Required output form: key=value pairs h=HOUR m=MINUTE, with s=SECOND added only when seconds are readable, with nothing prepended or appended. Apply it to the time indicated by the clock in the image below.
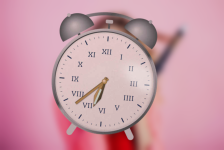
h=6 m=38
